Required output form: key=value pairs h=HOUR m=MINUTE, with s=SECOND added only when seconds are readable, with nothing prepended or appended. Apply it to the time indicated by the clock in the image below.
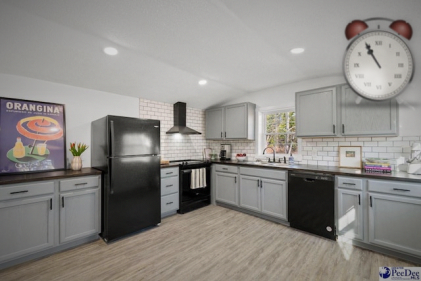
h=10 m=55
